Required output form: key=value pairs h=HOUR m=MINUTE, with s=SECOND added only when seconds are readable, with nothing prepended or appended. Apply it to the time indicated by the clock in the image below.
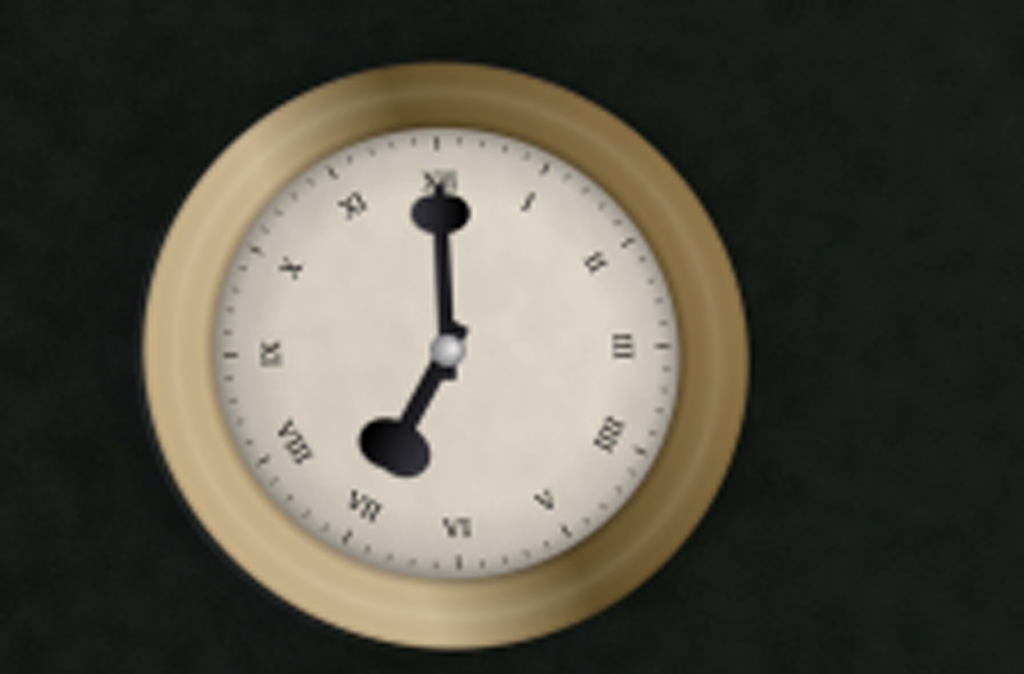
h=7 m=0
